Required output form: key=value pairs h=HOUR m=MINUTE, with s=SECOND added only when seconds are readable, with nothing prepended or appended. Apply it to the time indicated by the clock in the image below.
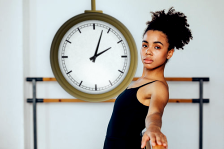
h=2 m=3
